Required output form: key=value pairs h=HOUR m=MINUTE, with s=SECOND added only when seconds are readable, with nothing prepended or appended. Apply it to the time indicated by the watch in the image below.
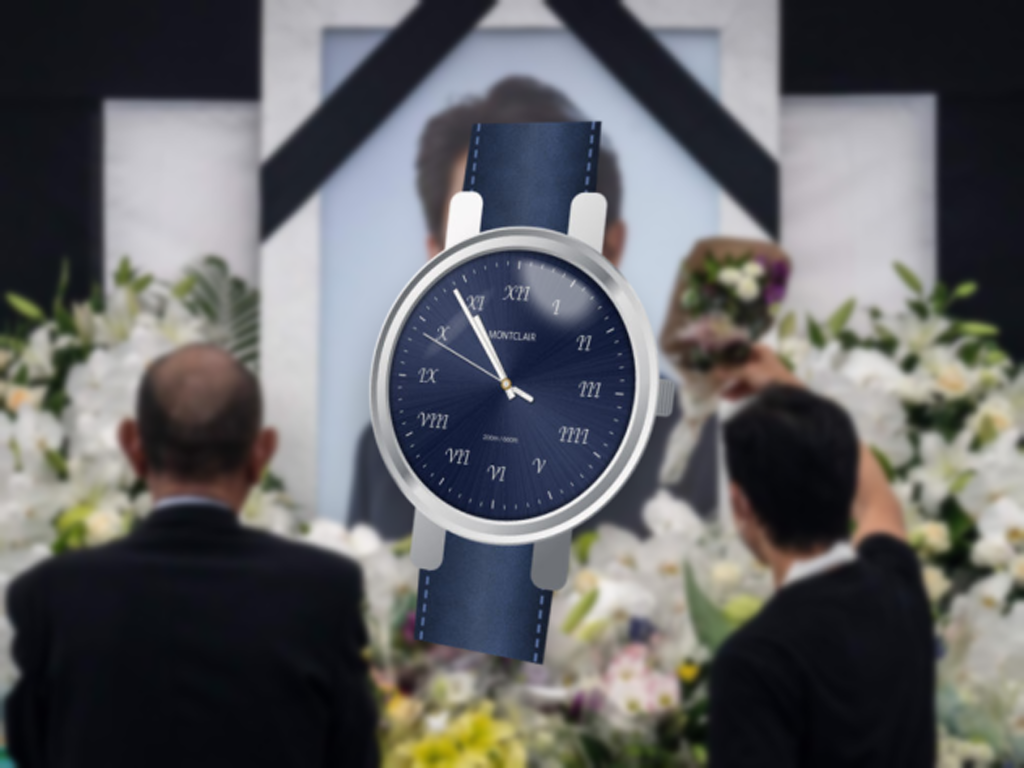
h=10 m=53 s=49
